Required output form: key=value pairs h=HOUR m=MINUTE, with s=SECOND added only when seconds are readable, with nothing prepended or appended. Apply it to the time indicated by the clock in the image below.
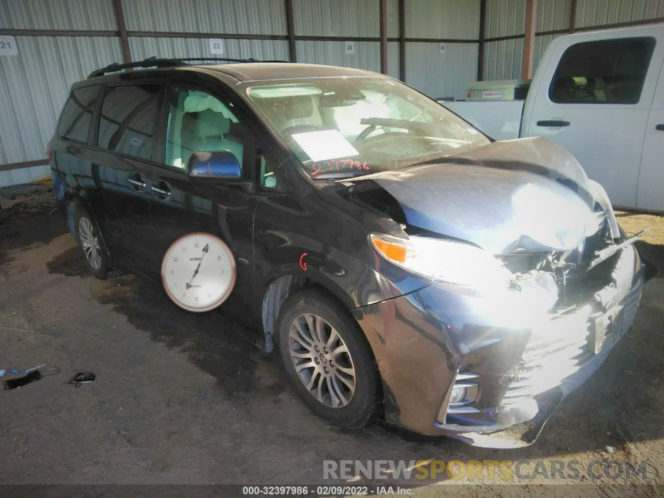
h=7 m=4
